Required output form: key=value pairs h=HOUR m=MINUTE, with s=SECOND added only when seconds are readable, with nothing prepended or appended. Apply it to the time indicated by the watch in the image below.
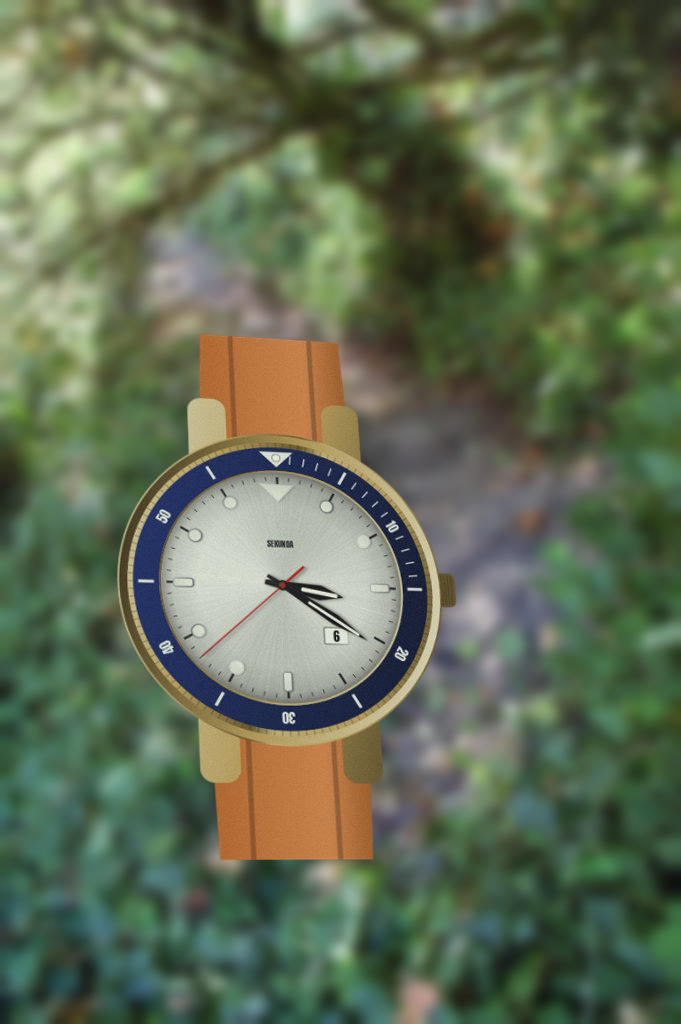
h=3 m=20 s=38
